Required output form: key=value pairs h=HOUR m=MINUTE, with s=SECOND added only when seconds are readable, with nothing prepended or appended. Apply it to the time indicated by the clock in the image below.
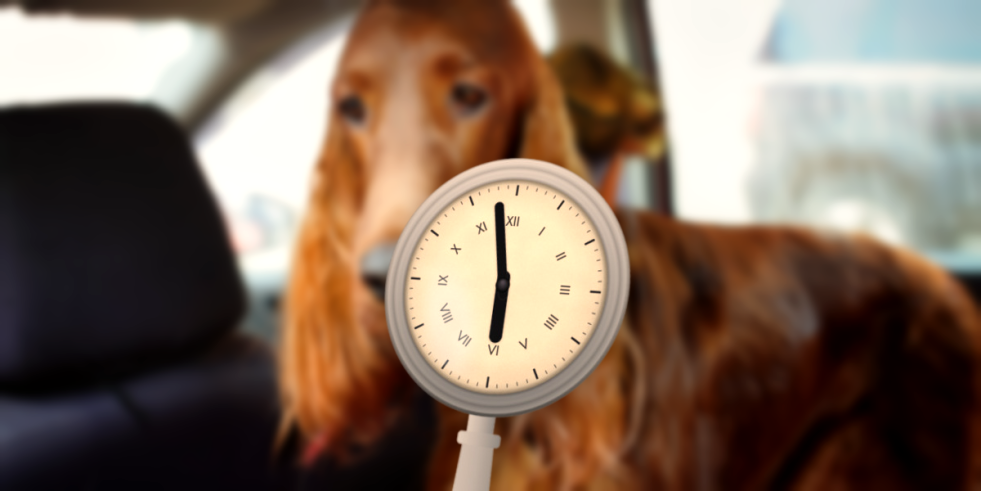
h=5 m=58
